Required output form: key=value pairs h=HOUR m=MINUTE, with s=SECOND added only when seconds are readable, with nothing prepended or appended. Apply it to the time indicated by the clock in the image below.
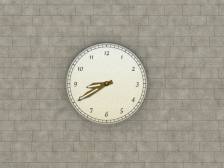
h=8 m=40
